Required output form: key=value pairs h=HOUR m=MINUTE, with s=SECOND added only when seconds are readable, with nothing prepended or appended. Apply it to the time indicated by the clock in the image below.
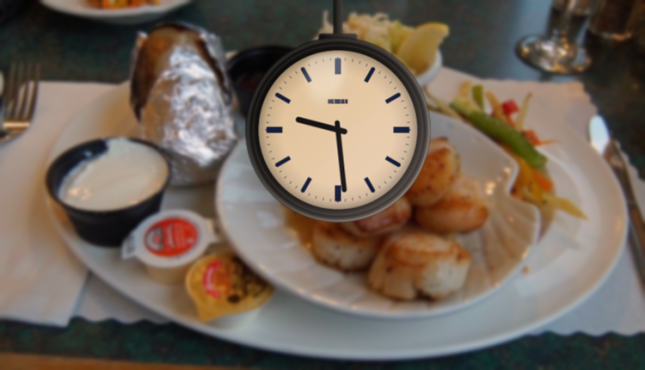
h=9 m=29
